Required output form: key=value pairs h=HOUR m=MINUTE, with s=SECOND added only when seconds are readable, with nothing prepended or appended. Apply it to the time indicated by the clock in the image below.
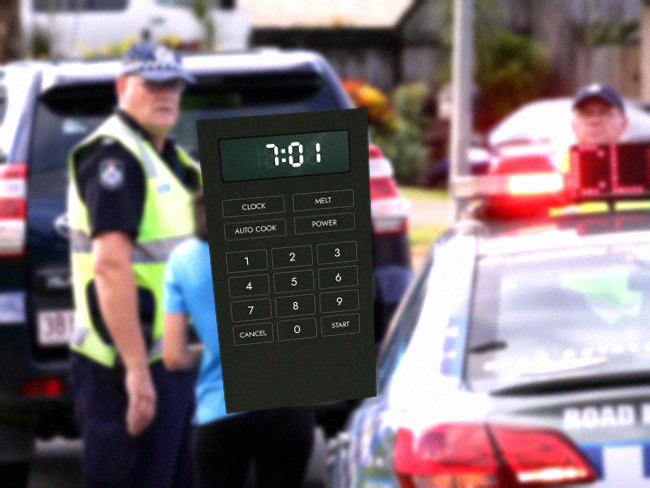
h=7 m=1
